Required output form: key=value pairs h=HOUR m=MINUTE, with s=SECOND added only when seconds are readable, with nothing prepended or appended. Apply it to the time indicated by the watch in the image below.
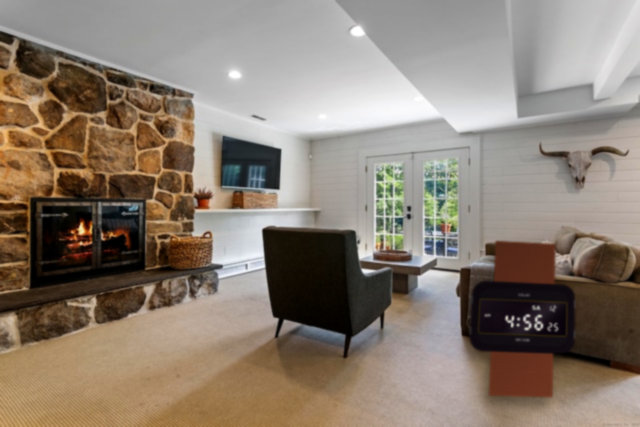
h=4 m=56
